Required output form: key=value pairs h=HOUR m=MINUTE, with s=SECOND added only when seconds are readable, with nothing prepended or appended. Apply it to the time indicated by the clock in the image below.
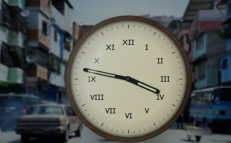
h=3 m=47
